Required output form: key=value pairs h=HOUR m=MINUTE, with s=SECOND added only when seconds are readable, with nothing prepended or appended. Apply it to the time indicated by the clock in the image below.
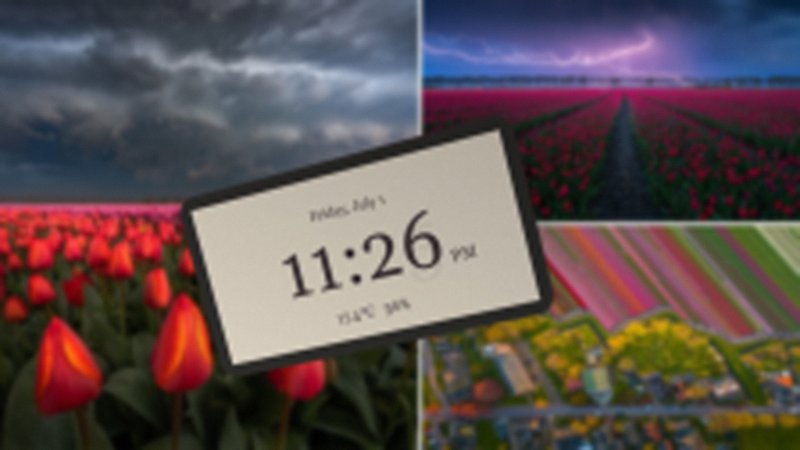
h=11 m=26
